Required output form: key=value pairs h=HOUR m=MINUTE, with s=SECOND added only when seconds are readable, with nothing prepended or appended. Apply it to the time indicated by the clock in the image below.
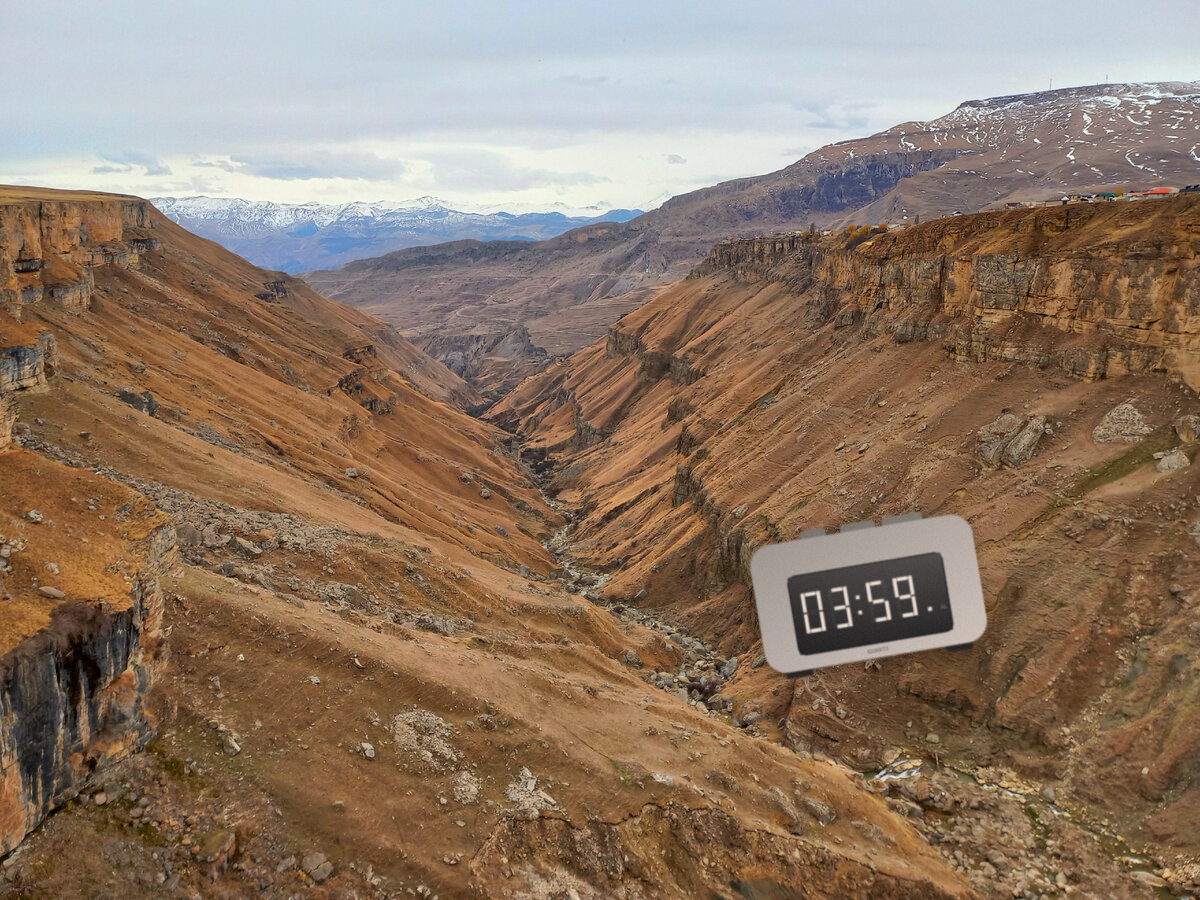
h=3 m=59
